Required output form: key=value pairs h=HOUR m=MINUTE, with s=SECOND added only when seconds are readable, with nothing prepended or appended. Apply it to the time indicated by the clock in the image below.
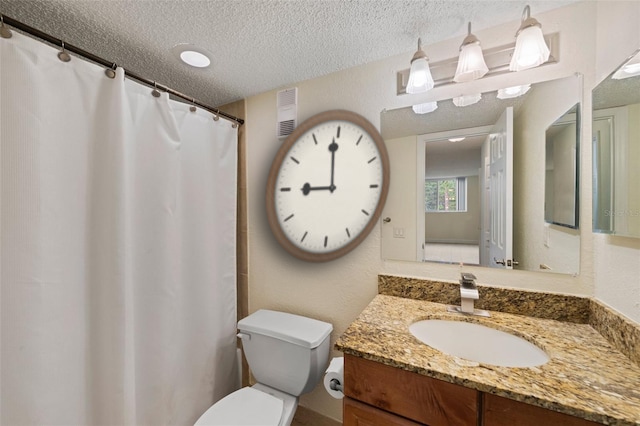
h=8 m=59
